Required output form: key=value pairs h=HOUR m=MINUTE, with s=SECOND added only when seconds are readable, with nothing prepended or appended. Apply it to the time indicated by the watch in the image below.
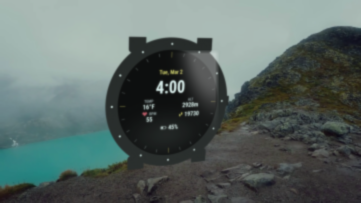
h=4 m=0
